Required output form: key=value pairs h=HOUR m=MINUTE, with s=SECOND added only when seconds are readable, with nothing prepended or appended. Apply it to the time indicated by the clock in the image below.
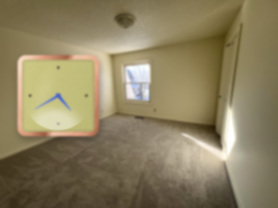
h=4 m=40
